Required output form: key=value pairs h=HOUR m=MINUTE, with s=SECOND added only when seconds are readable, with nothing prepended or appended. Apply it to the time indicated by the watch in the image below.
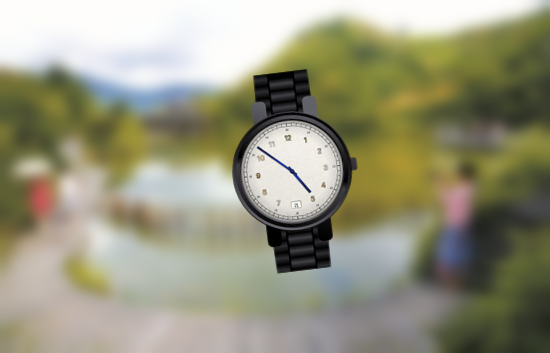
h=4 m=52
